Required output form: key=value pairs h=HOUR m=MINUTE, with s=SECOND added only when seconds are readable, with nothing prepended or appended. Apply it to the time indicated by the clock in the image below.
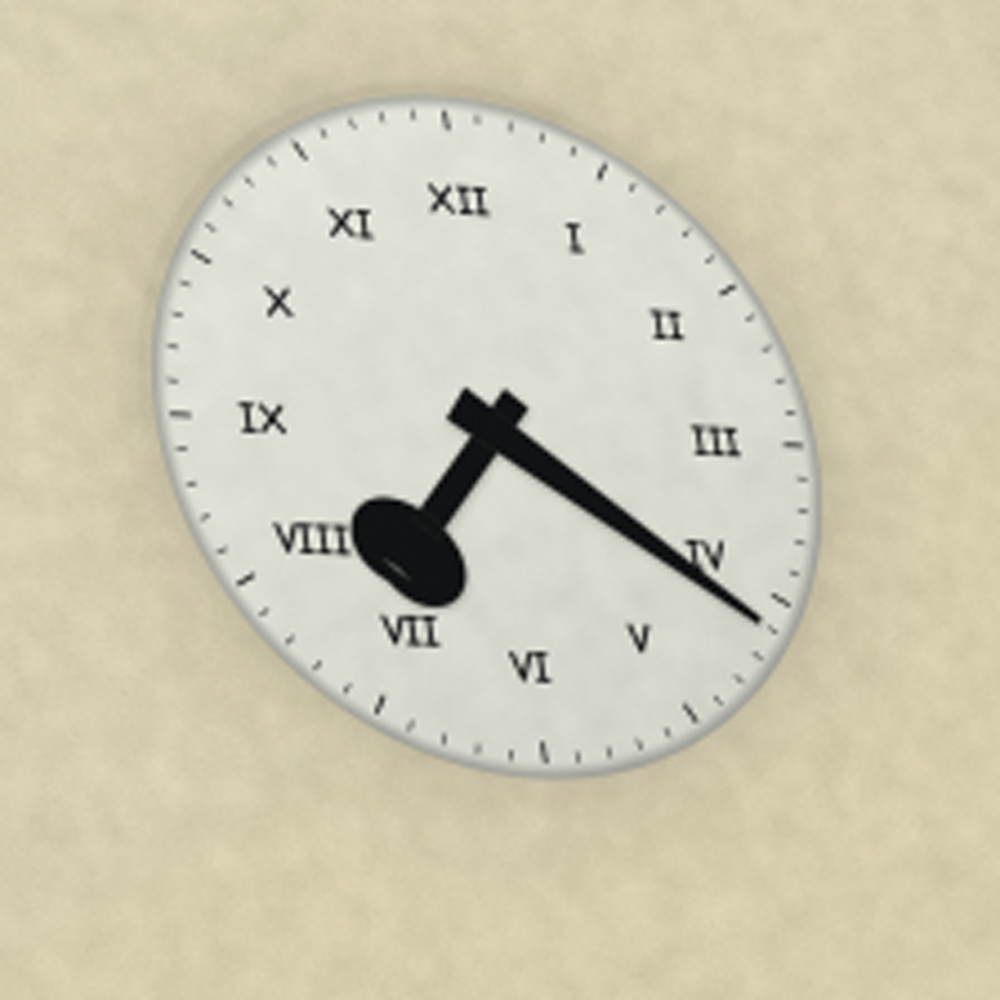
h=7 m=21
